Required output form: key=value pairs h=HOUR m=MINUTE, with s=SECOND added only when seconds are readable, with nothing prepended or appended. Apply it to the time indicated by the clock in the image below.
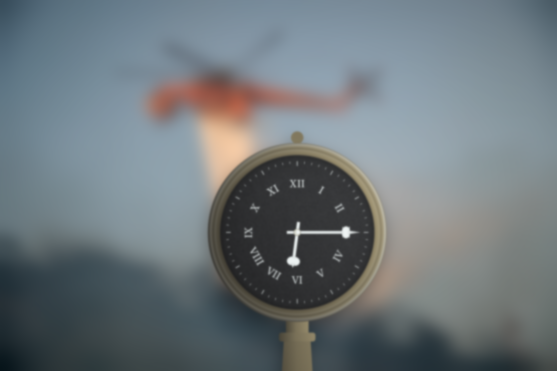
h=6 m=15
